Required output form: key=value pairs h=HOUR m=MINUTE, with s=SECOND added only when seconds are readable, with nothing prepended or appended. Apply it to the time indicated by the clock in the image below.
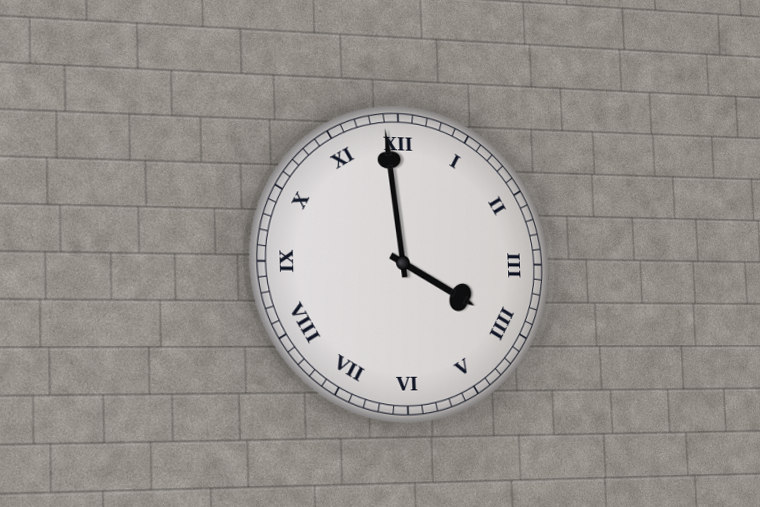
h=3 m=59
